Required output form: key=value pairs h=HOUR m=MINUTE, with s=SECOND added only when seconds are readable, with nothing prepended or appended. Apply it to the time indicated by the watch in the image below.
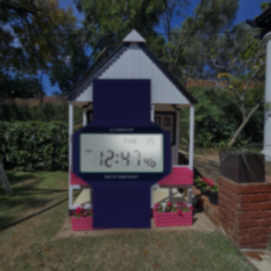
h=12 m=47 s=46
